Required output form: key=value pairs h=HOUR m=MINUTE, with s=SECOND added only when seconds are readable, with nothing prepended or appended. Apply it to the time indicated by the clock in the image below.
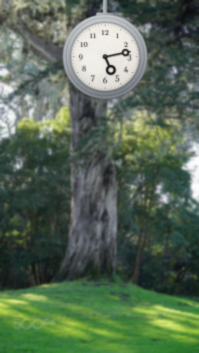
h=5 m=13
